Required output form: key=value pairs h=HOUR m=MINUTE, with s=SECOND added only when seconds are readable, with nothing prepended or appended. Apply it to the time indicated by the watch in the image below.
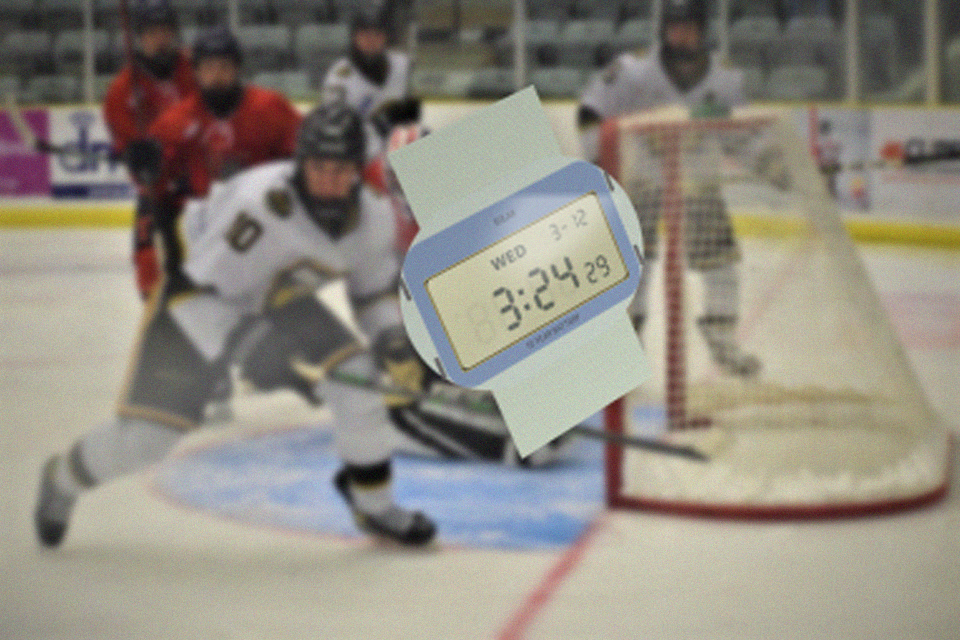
h=3 m=24 s=29
